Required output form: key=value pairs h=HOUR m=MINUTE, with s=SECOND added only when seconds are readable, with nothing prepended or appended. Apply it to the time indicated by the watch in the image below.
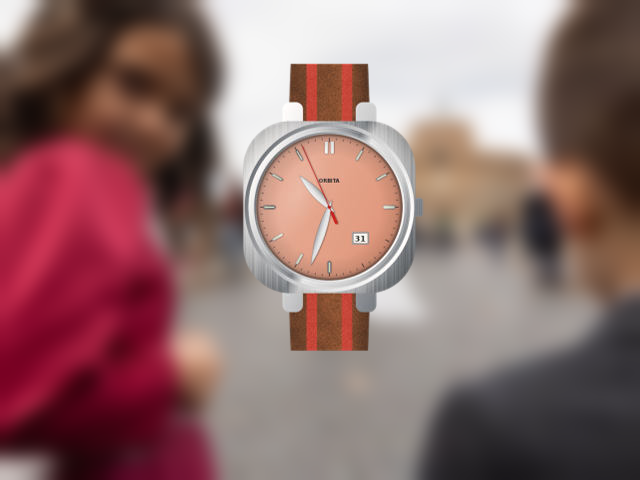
h=10 m=32 s=56
